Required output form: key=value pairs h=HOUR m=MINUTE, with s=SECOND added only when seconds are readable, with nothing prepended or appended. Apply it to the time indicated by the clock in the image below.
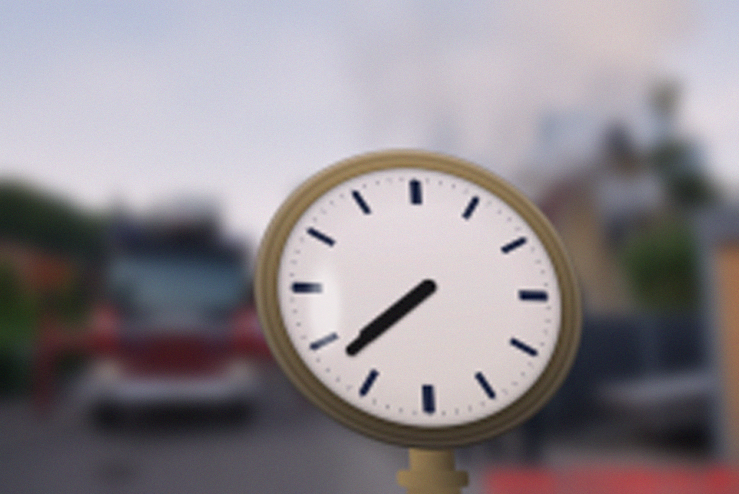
h=7 m=38
